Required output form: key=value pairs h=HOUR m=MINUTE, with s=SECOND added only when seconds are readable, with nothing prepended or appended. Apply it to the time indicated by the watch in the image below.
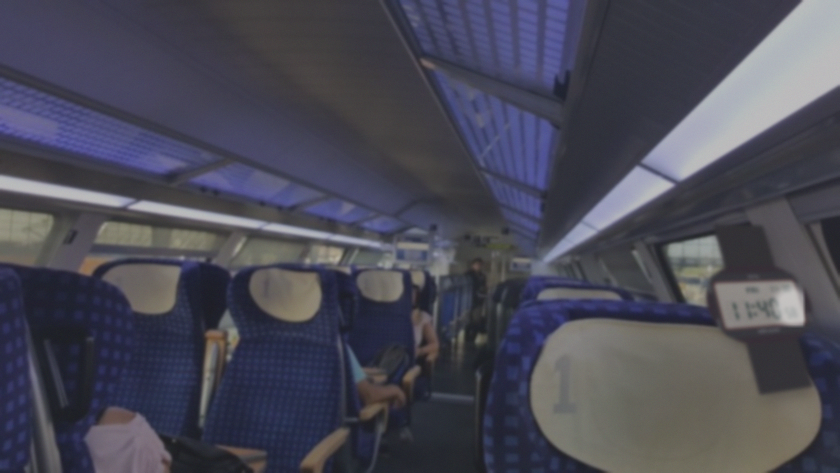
h=11 m=40
